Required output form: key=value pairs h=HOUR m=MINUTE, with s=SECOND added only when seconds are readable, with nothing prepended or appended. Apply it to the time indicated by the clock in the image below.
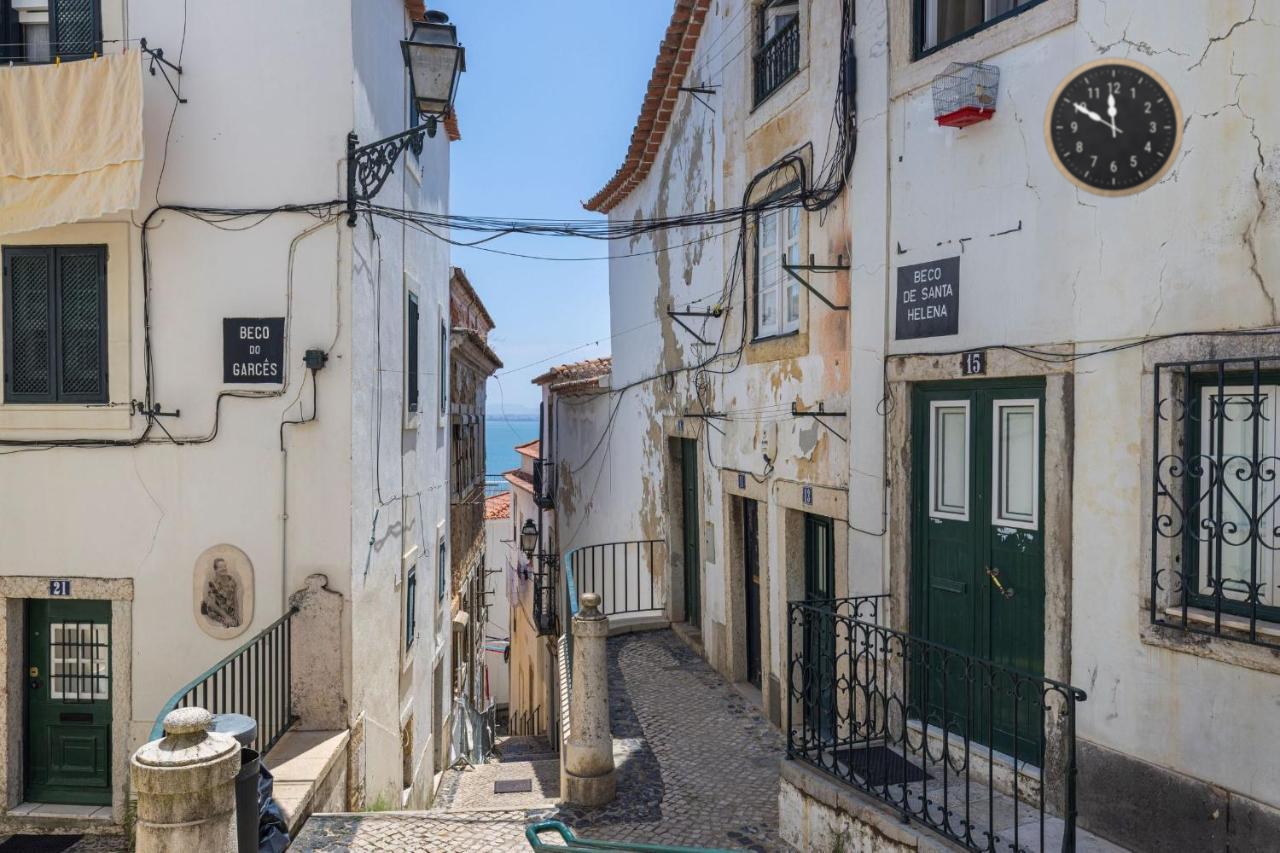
h=11 m=50
